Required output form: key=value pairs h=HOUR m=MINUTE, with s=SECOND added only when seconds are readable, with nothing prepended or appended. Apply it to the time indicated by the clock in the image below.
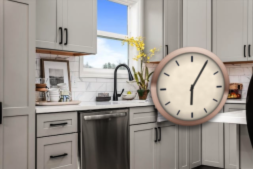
h=6 m=5
